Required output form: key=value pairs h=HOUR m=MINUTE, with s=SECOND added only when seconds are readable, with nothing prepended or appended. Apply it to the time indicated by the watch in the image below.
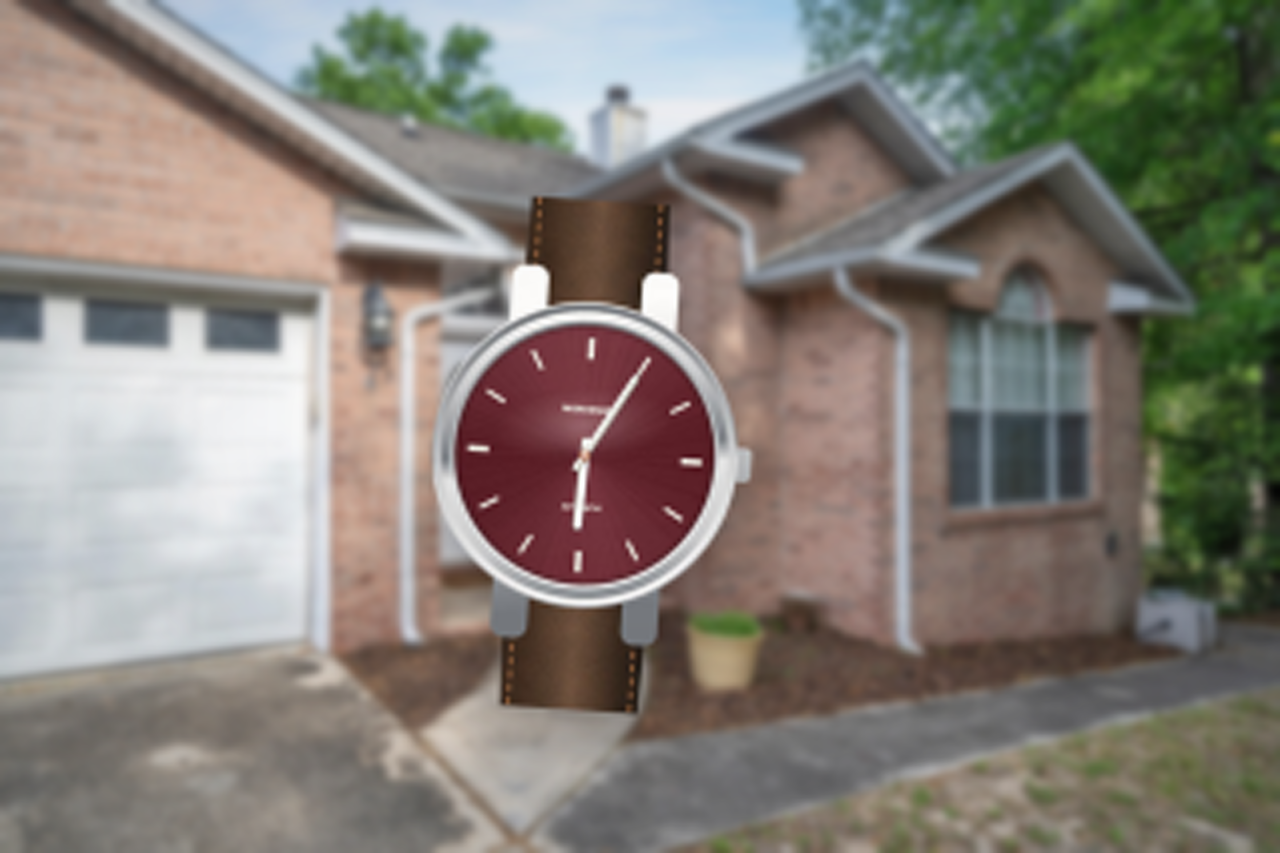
h=6 m=5
